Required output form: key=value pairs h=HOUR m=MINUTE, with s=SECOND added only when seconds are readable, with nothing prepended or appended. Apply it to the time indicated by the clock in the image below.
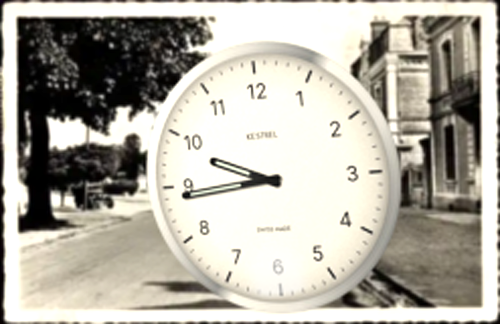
h=9 m=44
